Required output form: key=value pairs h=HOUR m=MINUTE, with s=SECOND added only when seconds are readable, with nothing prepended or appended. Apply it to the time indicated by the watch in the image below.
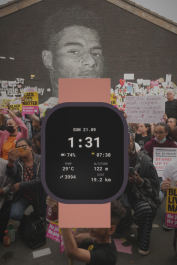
h=1 m=31
